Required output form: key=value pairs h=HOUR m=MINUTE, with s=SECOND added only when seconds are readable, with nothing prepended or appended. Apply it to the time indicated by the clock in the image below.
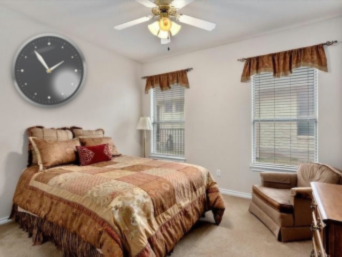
h=1 m=54
